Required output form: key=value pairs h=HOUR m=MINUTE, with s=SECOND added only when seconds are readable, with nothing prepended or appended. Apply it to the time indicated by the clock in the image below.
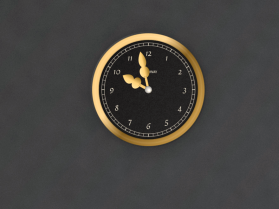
h=9 m=58
